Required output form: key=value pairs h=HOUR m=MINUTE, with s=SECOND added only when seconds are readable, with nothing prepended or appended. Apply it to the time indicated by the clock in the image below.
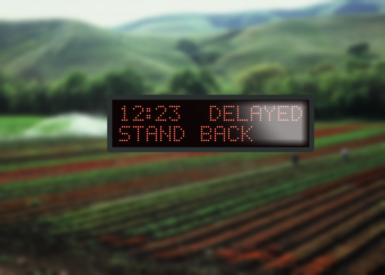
h=12 m=23
